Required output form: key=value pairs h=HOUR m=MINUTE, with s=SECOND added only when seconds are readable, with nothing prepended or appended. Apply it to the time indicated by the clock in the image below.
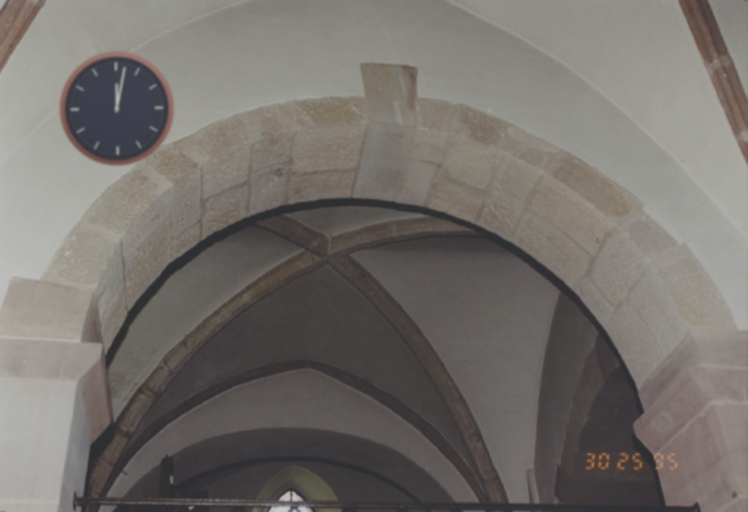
h=12 m=2
